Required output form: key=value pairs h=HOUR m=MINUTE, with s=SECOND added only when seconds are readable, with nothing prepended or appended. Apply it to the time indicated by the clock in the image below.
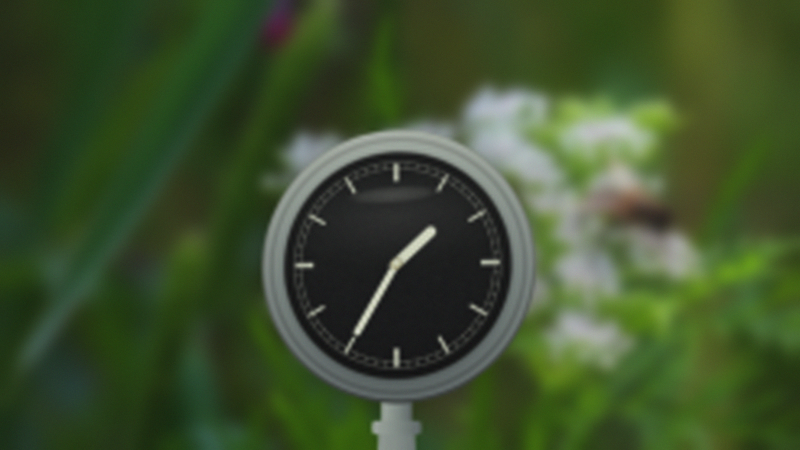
h=1 m=35
